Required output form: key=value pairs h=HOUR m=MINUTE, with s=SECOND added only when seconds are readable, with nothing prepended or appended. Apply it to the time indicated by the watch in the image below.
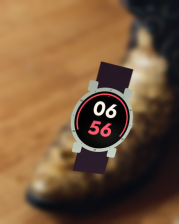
h=6 m=56
